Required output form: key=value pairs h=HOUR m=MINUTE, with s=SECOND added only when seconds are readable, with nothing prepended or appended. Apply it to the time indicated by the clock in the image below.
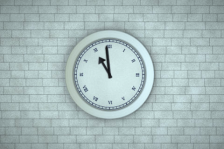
h=10 m=59
